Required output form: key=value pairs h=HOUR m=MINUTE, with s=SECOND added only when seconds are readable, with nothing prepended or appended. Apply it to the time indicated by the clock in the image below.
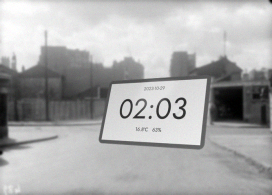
h=2 m=3
